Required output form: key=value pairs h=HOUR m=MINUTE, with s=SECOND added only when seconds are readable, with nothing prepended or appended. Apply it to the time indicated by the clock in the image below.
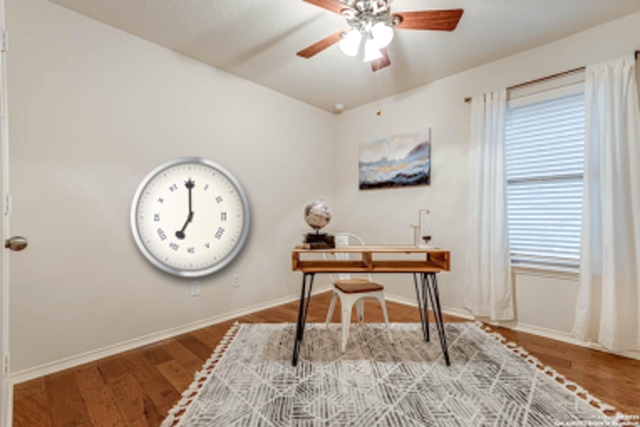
h=7 m=0
